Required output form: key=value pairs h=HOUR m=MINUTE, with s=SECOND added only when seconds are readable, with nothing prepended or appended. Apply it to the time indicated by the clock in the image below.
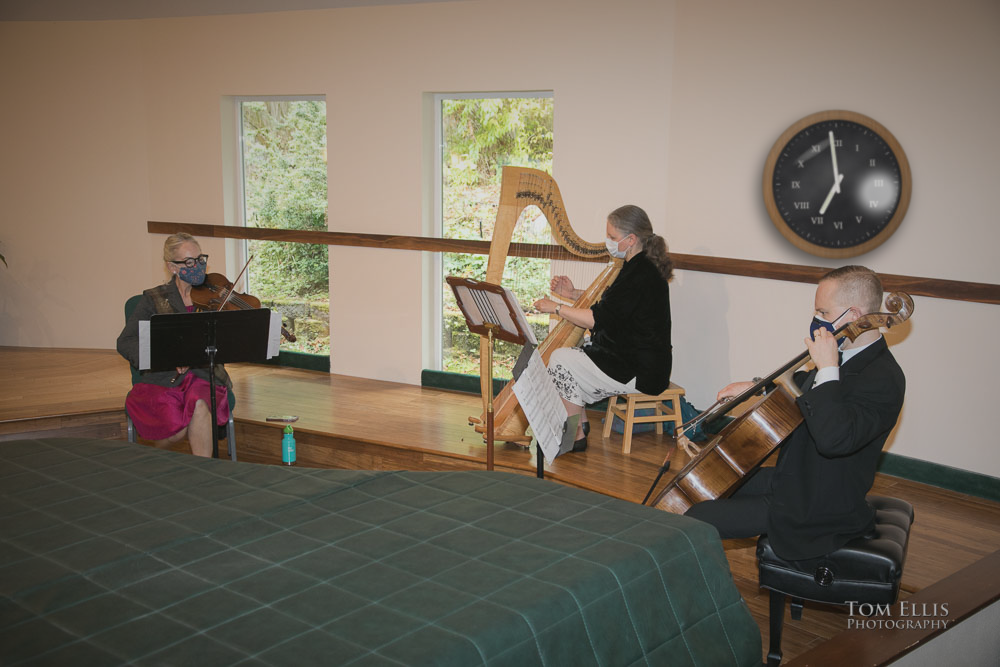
h=6 m=59
